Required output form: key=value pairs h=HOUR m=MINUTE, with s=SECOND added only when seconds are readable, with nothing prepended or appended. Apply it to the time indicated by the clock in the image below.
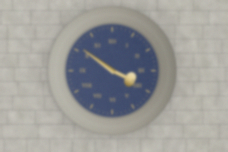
h=3 m=51
